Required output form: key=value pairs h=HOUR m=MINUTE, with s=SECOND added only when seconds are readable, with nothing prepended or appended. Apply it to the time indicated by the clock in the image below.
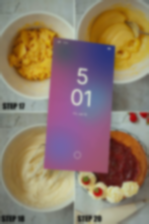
h=5 m=1
